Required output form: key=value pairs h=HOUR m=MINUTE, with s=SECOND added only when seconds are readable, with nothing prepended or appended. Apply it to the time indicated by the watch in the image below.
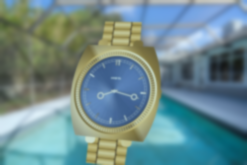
h=8 m=17
